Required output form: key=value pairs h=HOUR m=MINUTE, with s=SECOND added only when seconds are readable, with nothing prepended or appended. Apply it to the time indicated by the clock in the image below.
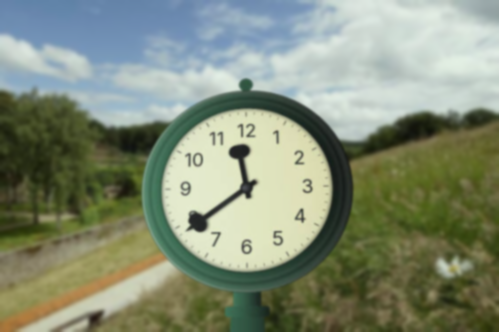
h=11 m=39
